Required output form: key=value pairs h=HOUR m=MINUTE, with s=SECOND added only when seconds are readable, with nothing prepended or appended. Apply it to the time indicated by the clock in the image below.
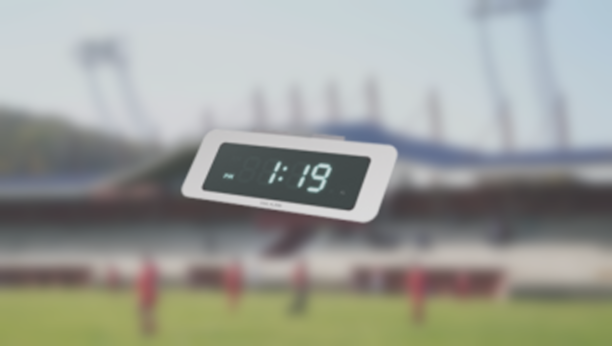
h=1 m=19
